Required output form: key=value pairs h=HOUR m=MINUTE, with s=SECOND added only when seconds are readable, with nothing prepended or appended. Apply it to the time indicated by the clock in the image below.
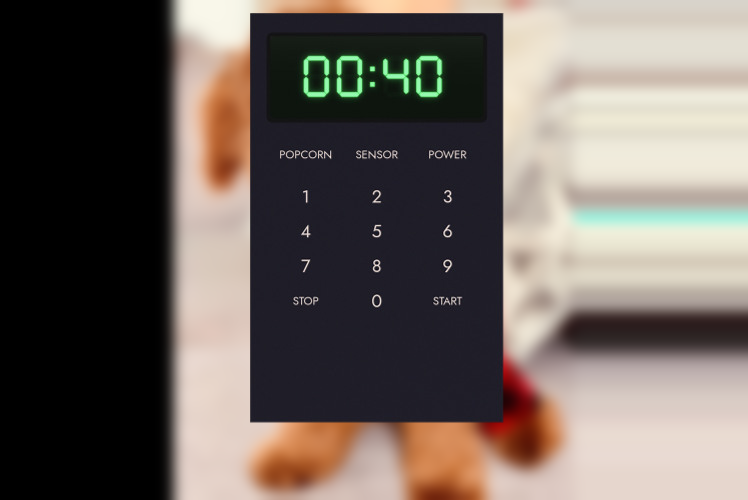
h=0 m=40
